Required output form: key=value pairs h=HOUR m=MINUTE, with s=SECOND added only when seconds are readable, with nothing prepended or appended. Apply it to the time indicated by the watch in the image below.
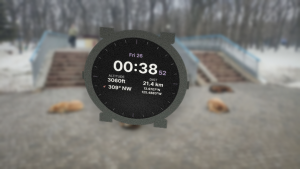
h=0 m=38
